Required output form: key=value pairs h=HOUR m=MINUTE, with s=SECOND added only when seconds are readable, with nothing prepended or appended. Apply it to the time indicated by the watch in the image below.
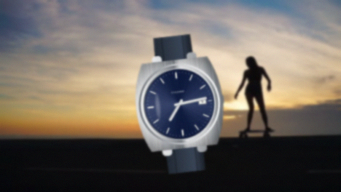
h=7 m=14
